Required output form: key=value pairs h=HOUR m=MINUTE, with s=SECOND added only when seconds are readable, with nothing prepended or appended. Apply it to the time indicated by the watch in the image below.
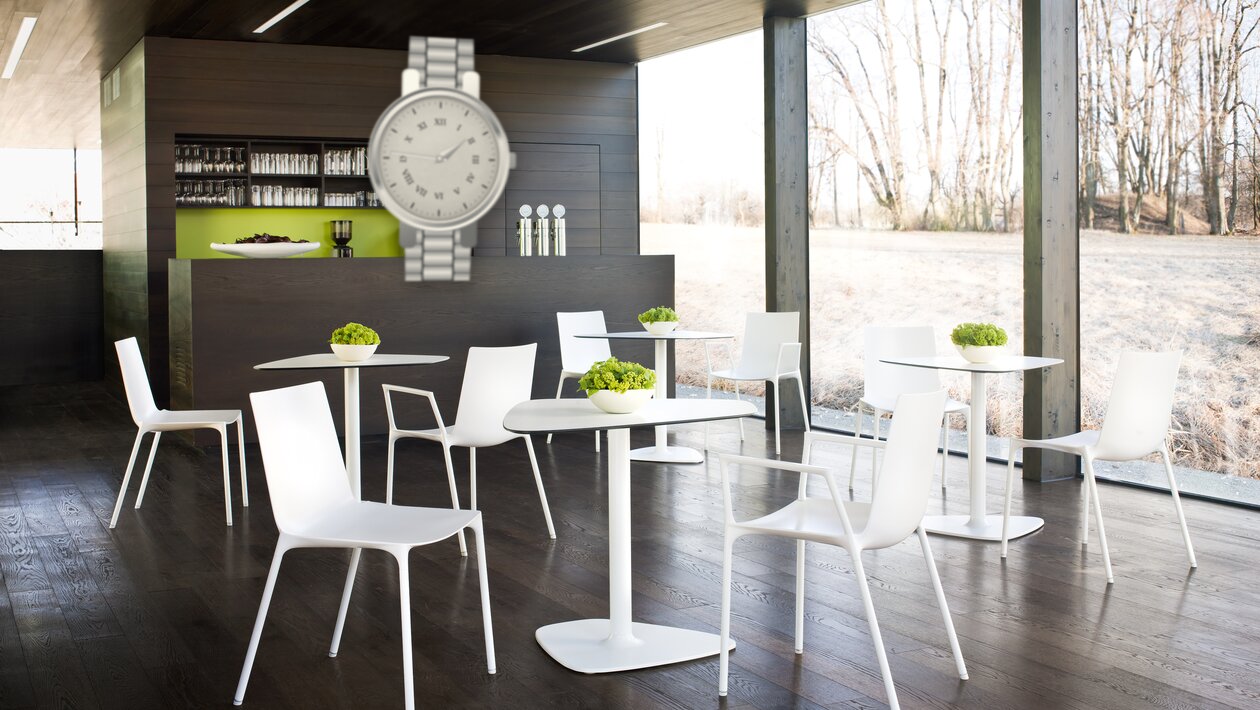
h=1 m=46
